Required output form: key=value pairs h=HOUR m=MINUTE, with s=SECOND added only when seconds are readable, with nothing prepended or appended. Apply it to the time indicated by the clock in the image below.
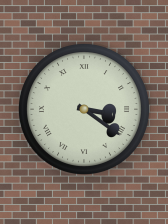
h=3 m=21
